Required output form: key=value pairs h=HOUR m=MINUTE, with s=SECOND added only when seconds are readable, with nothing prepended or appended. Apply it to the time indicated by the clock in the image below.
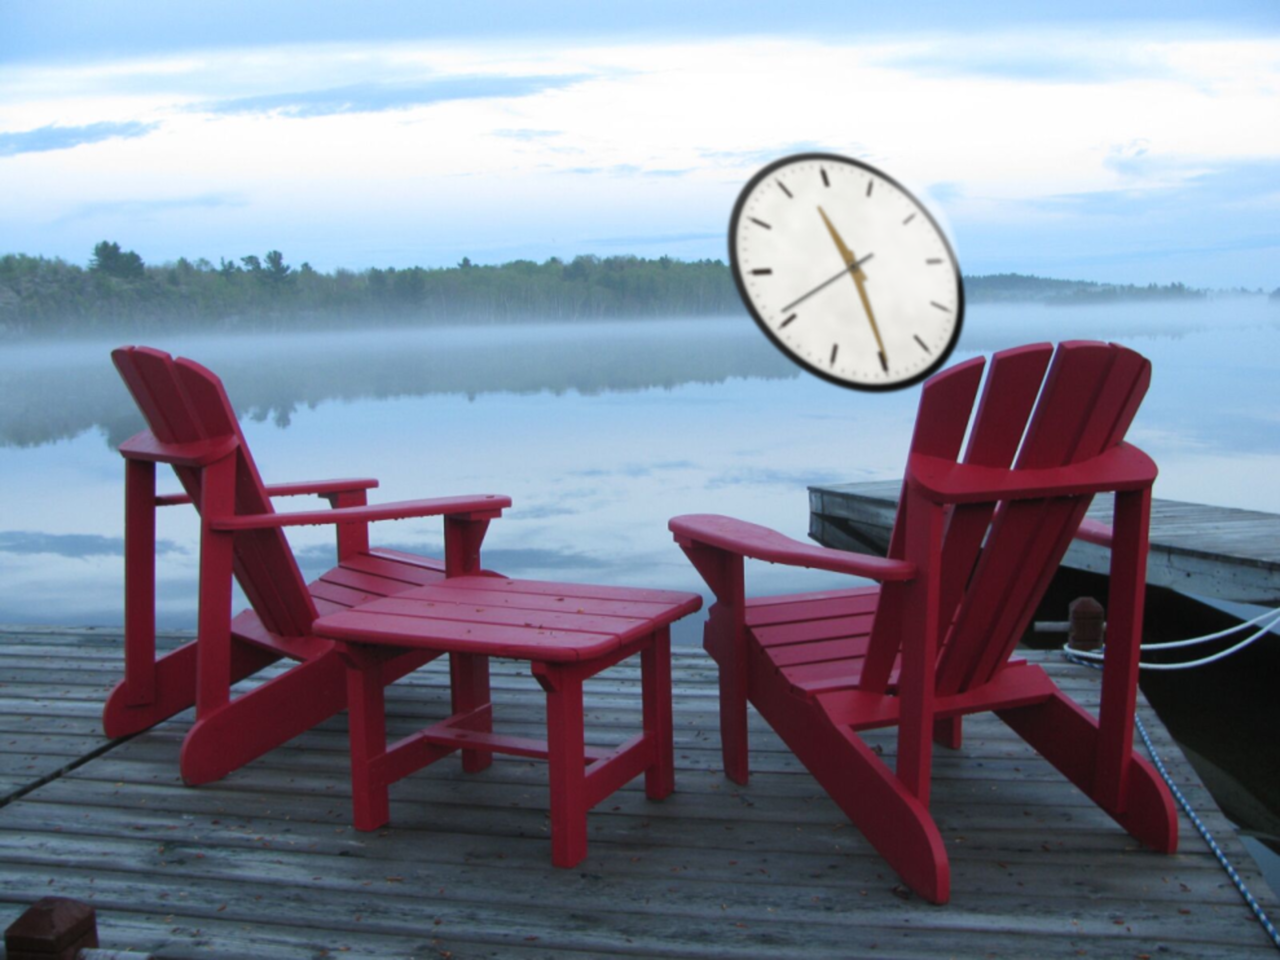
h=11 m=29 s=41
